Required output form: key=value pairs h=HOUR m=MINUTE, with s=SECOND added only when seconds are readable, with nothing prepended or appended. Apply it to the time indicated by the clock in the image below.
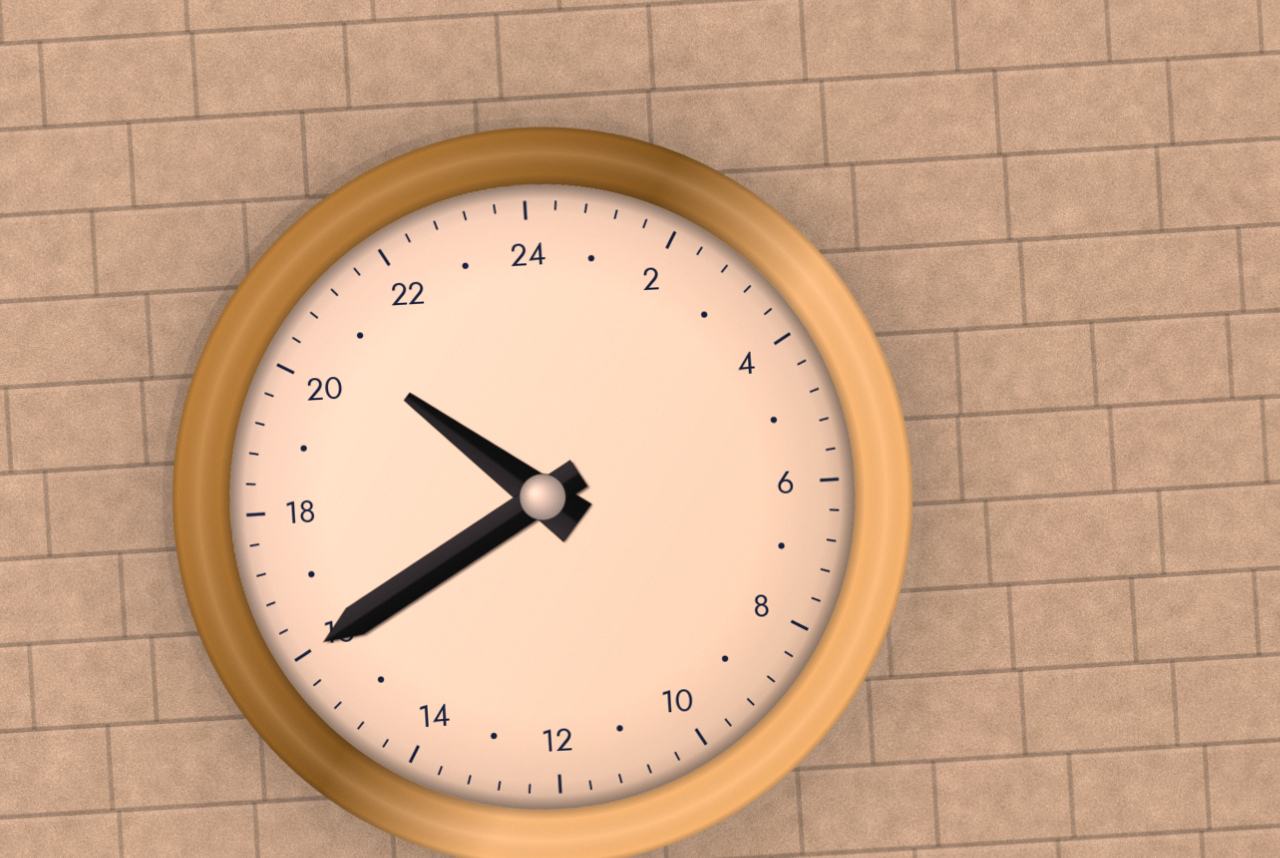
h=20 m=40
